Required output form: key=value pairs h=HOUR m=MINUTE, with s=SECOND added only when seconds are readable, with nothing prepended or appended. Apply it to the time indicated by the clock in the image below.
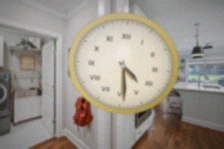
h=4 m=29
